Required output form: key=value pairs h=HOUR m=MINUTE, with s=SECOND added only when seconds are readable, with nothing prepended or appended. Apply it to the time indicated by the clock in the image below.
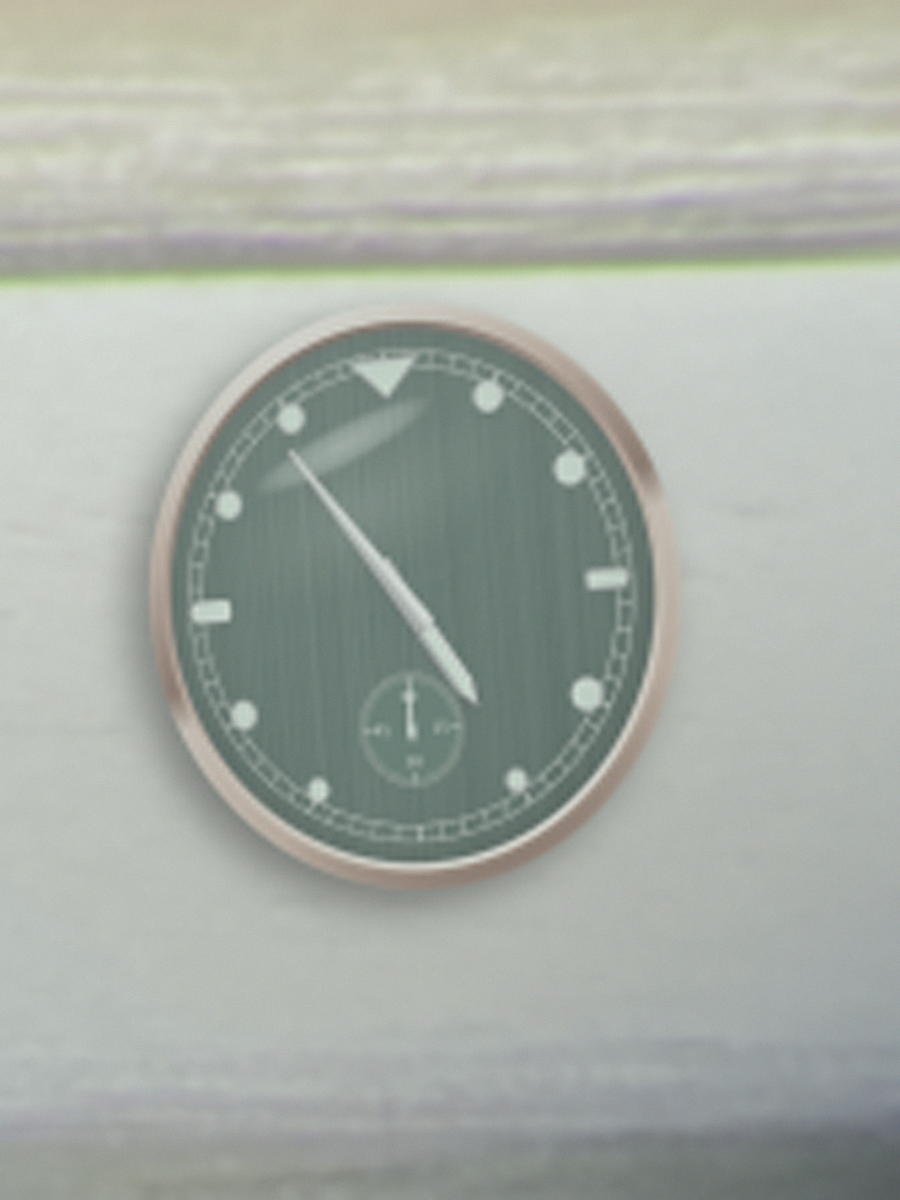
h=4 m=54
